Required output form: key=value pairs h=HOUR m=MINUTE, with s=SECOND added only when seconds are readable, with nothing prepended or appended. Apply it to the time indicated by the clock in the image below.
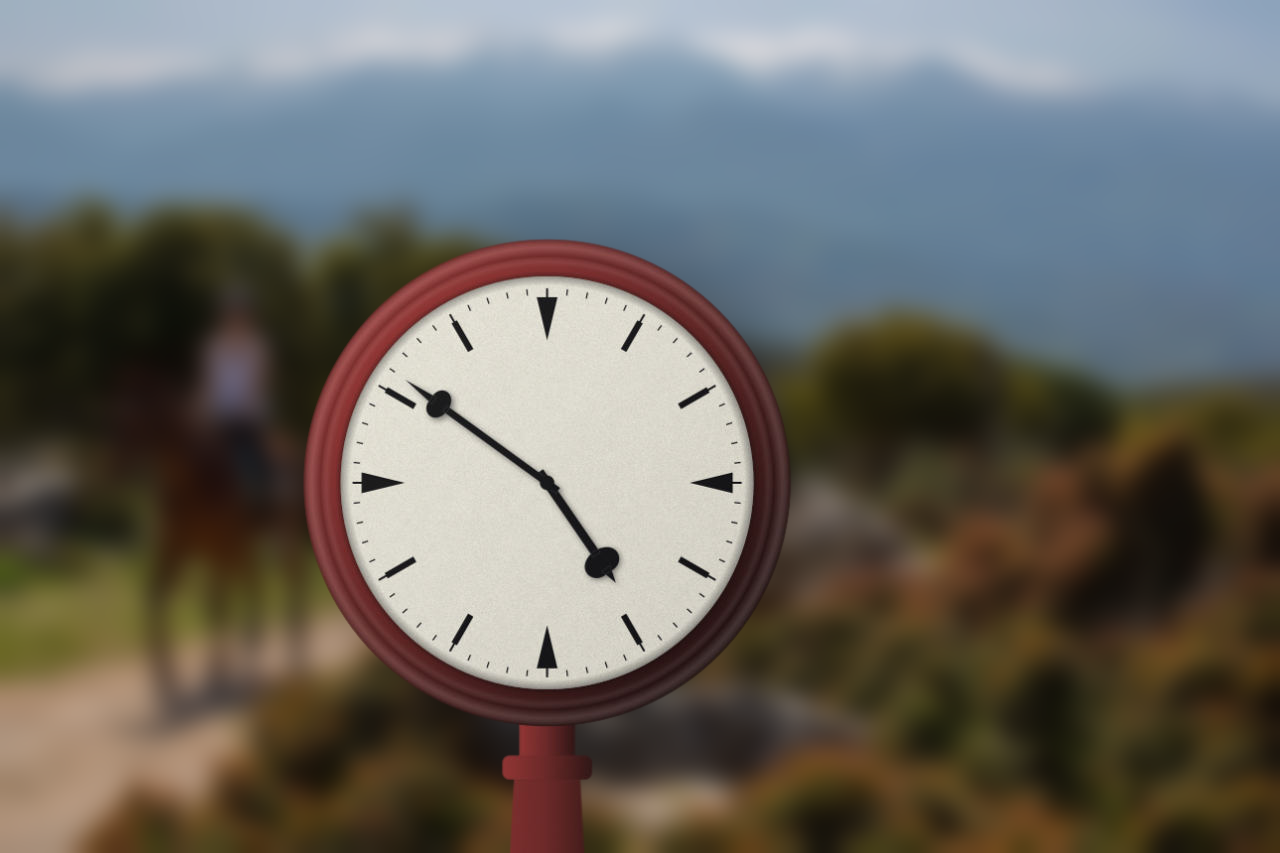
h=4 m=51
